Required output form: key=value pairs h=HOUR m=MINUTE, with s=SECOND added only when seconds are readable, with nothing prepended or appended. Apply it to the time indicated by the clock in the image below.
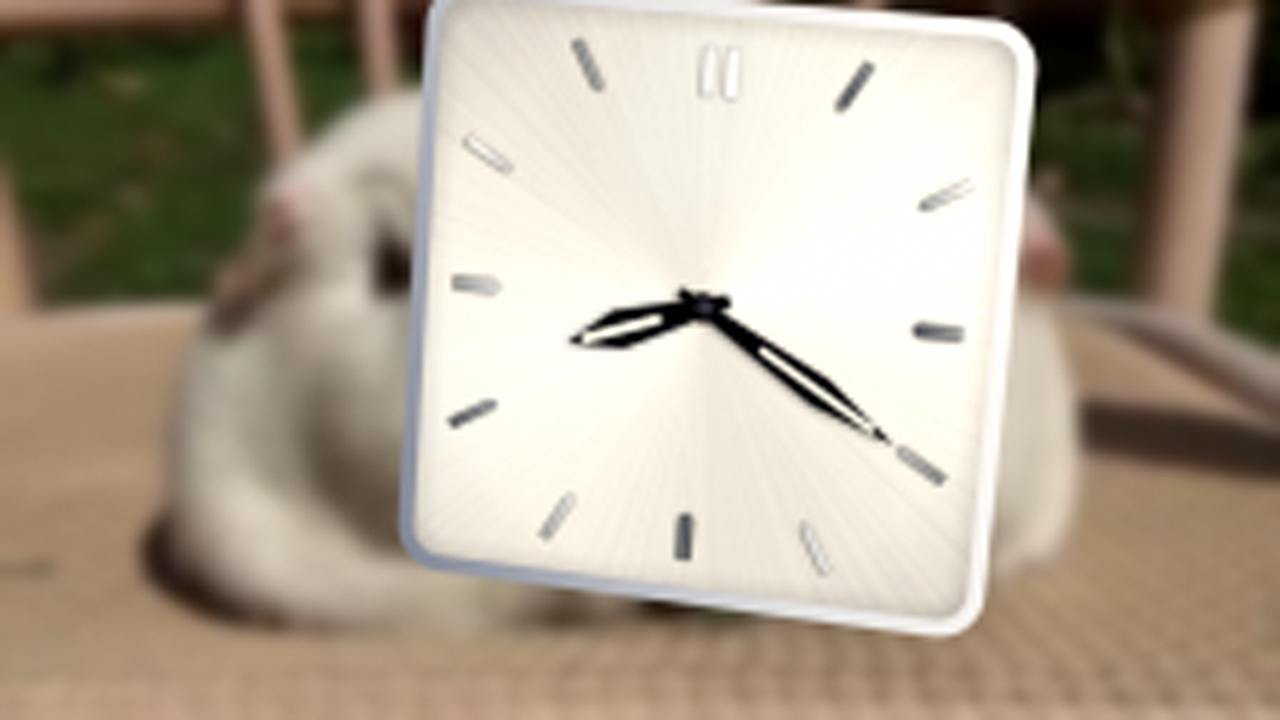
h=8 m=20
